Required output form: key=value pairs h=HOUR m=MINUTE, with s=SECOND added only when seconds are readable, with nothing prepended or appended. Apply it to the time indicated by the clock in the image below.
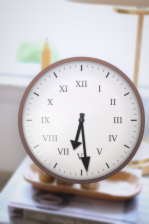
h=6 m=29
